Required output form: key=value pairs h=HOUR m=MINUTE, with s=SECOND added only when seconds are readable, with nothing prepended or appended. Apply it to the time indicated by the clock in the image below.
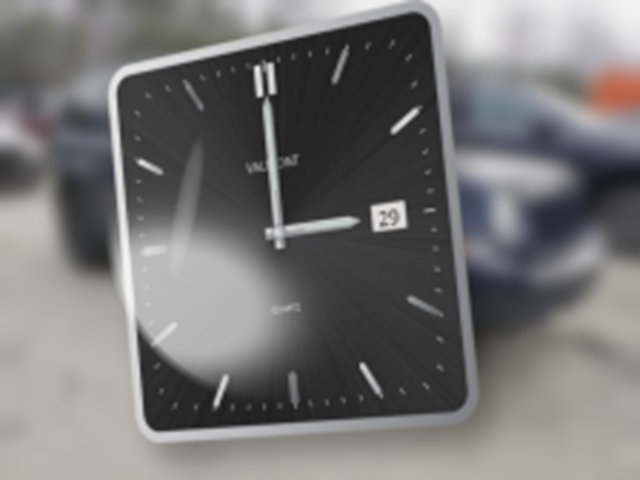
h=3 m=0
